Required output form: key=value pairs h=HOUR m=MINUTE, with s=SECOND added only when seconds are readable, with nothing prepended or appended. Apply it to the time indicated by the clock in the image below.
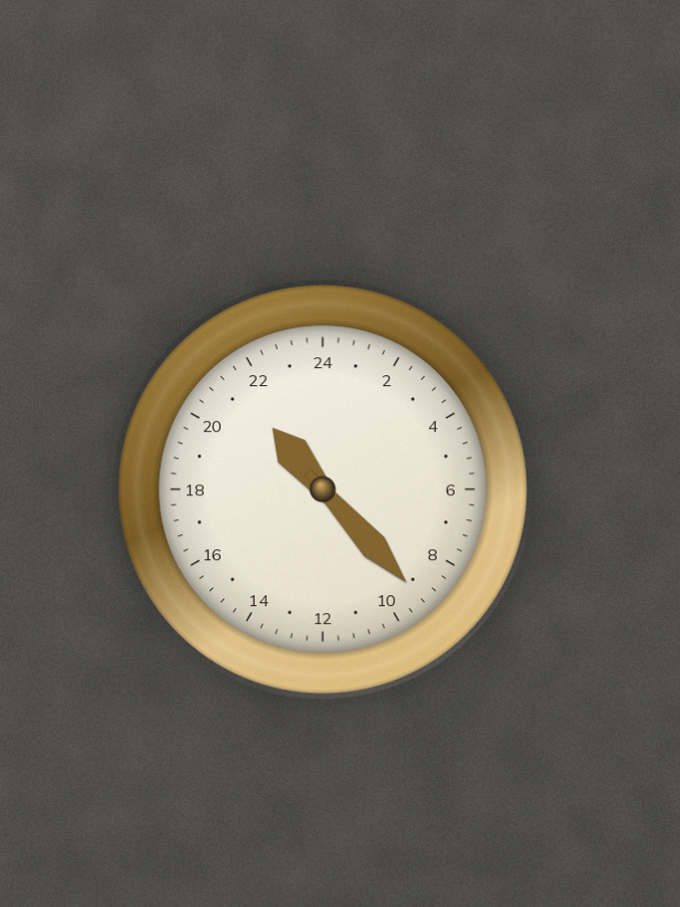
h=21 m=23
